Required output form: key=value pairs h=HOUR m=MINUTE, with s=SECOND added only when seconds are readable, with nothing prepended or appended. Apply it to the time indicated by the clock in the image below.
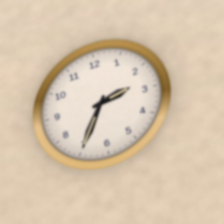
h=2 m=35
